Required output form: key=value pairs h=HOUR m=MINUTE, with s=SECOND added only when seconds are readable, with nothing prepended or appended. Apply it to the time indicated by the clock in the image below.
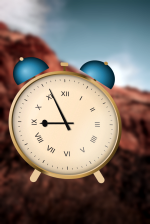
h=8 m=56
